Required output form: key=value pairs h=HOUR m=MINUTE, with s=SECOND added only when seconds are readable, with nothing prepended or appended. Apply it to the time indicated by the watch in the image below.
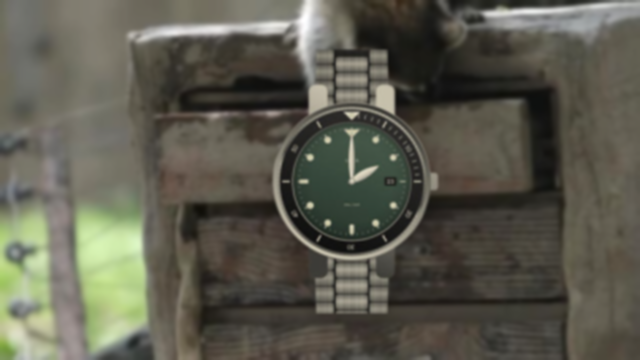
h=2 m=0
